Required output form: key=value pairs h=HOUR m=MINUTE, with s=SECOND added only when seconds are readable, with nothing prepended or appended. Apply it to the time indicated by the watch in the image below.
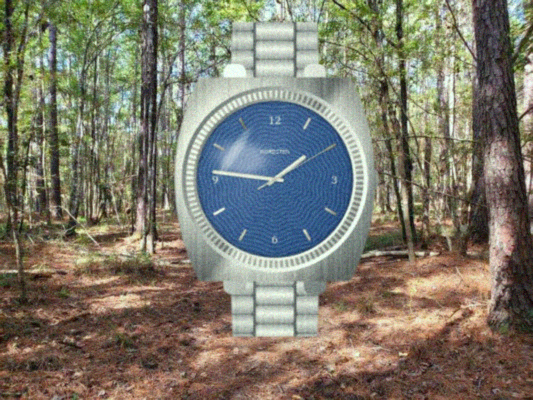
h=1 m=46 s=10
